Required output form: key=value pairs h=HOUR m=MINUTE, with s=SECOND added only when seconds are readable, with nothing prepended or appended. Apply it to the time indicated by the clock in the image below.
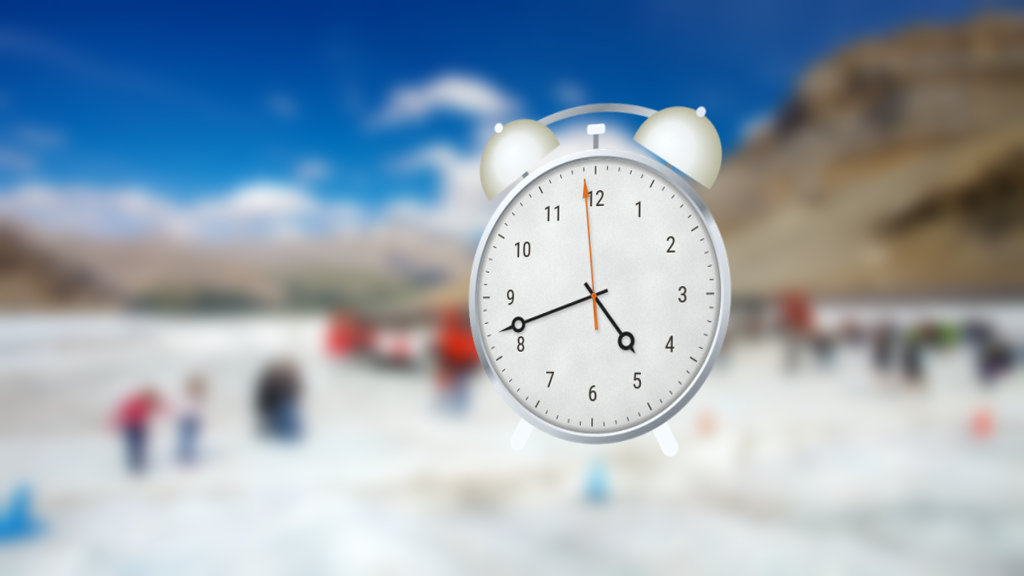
h=4 m=41 s=59
